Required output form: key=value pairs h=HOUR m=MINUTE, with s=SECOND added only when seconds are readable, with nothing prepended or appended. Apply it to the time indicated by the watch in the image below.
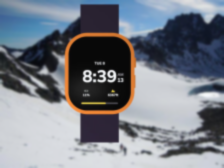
h=8 m=39
